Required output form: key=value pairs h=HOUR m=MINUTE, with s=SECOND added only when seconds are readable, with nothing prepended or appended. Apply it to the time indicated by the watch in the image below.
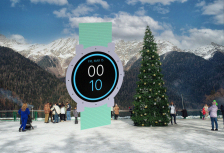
h=0 m=10
